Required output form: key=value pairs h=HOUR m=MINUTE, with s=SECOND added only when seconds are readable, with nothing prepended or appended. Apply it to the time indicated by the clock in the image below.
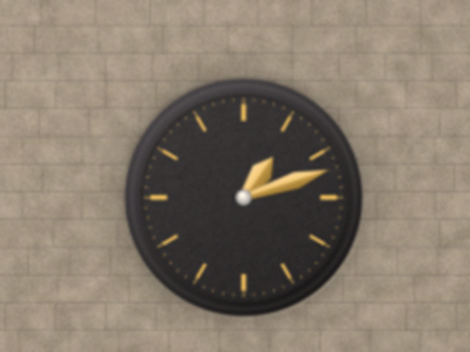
h=1 m=12
